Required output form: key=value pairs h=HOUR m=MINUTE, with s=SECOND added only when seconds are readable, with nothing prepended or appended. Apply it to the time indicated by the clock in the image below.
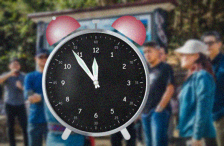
h=11 m=54
